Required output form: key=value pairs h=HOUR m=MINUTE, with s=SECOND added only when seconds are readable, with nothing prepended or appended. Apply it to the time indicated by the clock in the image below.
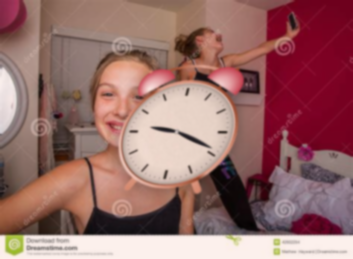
h=9 m=19
